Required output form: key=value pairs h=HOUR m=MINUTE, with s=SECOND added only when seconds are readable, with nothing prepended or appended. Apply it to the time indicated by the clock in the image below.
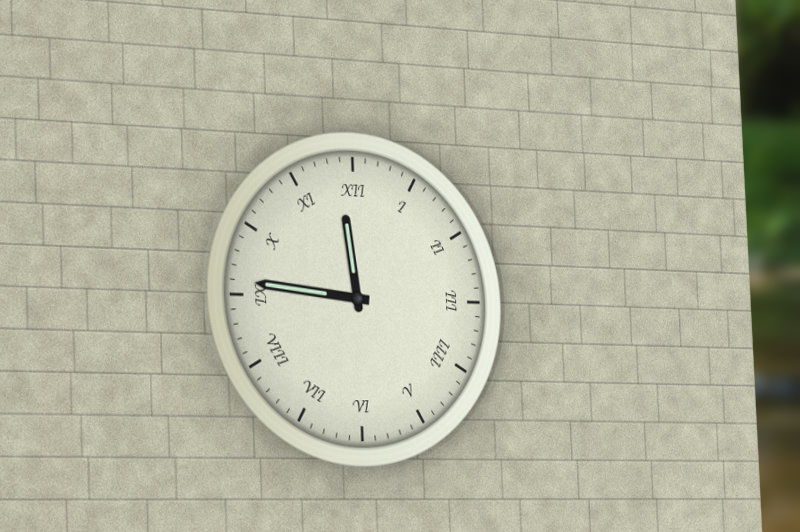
h=11 m=46
